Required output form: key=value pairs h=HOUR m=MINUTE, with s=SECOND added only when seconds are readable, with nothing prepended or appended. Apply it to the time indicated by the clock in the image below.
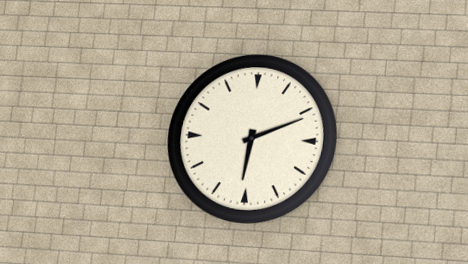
h=6 m=11
